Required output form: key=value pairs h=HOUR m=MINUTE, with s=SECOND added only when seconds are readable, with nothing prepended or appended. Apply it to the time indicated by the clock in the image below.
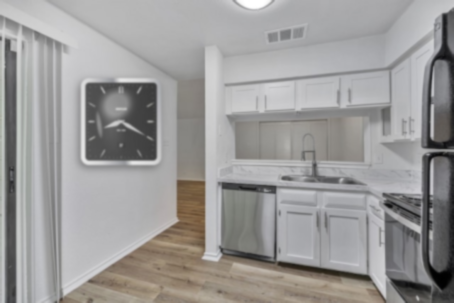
h=8 m=20
